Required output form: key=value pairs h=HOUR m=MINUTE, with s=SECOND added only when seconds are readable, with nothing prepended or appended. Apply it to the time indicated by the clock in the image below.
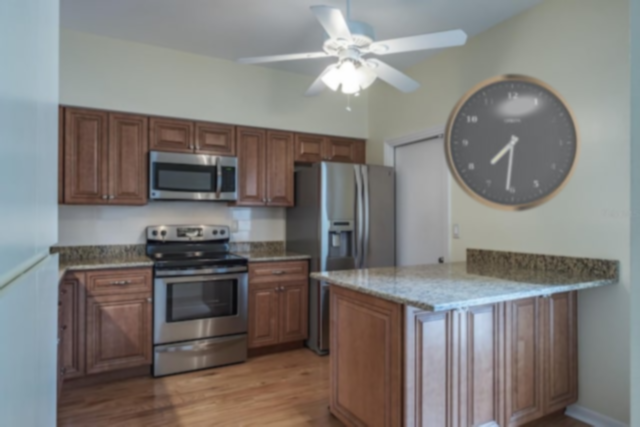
h=7 m=31
